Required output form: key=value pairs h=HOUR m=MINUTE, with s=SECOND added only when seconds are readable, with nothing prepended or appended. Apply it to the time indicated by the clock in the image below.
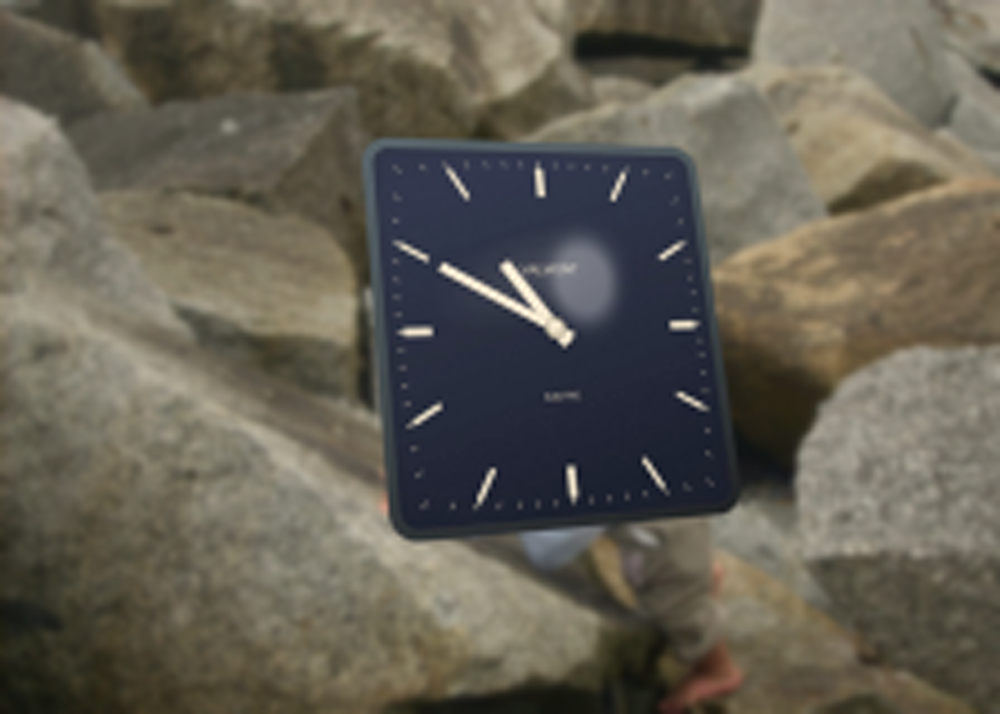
h=10 m=50
